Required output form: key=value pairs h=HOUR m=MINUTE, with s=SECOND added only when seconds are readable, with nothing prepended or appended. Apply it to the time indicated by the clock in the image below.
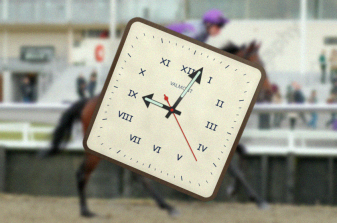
h=9 m=2 s=22
